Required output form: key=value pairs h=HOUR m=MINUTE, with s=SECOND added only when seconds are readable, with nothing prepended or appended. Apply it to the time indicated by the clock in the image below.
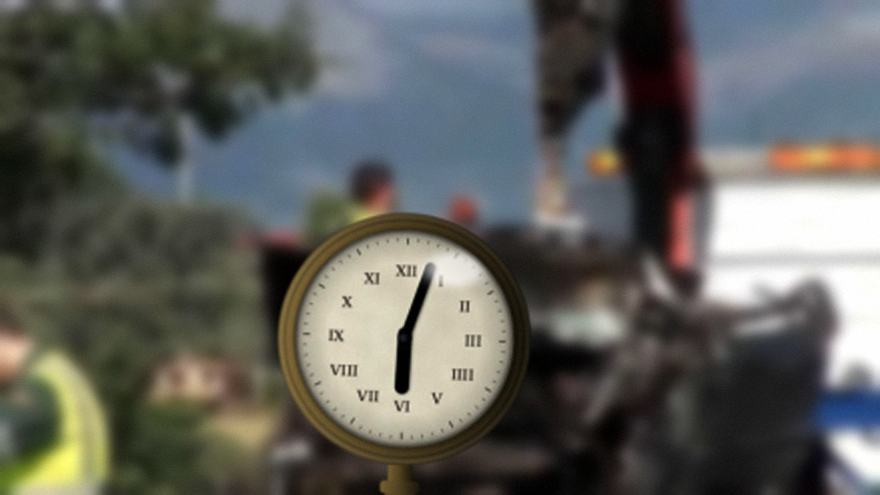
h=6 m=3
